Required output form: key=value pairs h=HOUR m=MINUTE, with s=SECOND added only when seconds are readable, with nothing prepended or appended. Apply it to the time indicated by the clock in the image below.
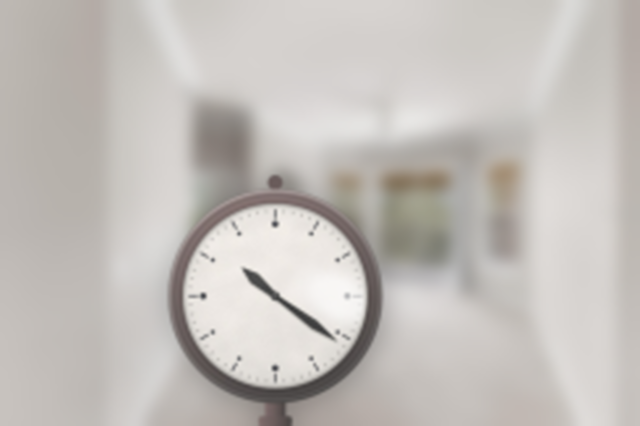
h=10 m=21
